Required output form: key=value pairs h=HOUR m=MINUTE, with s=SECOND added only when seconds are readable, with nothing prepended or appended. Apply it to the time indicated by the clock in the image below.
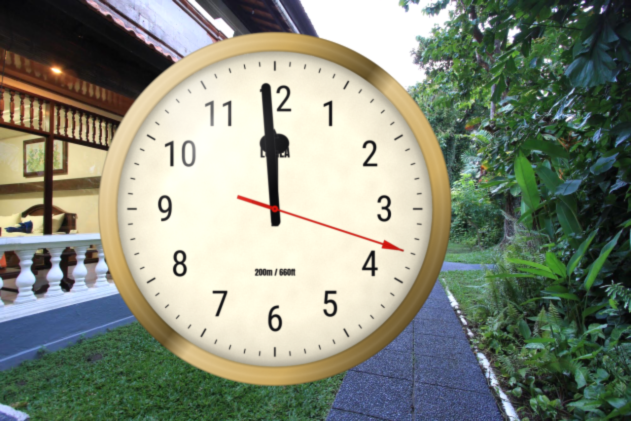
h=11 m=59 s=18
